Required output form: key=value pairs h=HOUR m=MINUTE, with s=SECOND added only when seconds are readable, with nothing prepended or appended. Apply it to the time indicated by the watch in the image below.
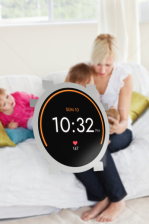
h=10 m=32
